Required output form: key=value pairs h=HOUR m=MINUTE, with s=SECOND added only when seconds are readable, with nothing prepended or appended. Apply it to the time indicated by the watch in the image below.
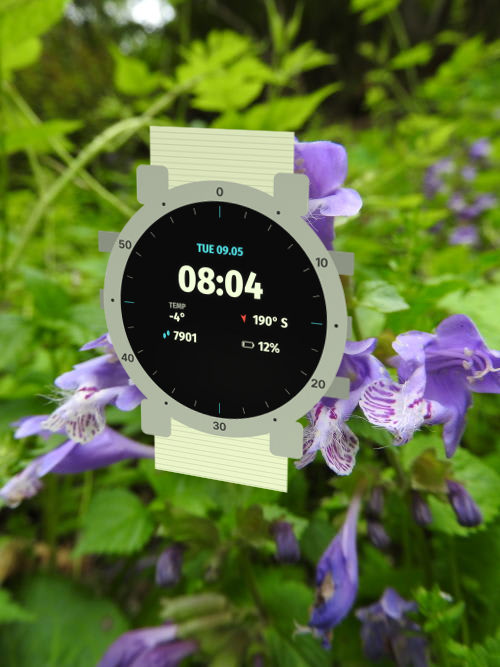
h=8 m=4
